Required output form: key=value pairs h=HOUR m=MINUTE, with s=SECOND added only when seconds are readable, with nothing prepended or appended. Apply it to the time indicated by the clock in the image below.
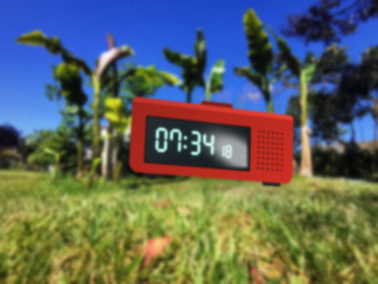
h=7 m=34 s=18
